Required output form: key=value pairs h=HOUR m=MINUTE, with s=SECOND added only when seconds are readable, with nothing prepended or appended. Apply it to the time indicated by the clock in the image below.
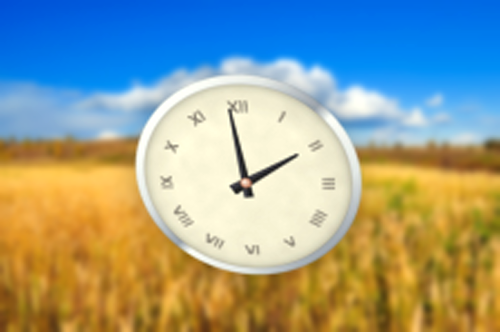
h=1 m=59
